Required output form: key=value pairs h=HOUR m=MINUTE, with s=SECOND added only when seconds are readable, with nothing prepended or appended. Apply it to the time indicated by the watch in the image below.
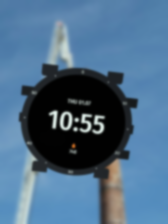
h=10 m=55
